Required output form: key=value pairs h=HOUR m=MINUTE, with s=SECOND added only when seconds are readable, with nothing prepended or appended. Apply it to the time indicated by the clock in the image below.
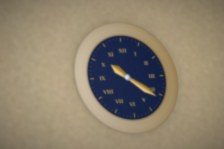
h=10 m=21
